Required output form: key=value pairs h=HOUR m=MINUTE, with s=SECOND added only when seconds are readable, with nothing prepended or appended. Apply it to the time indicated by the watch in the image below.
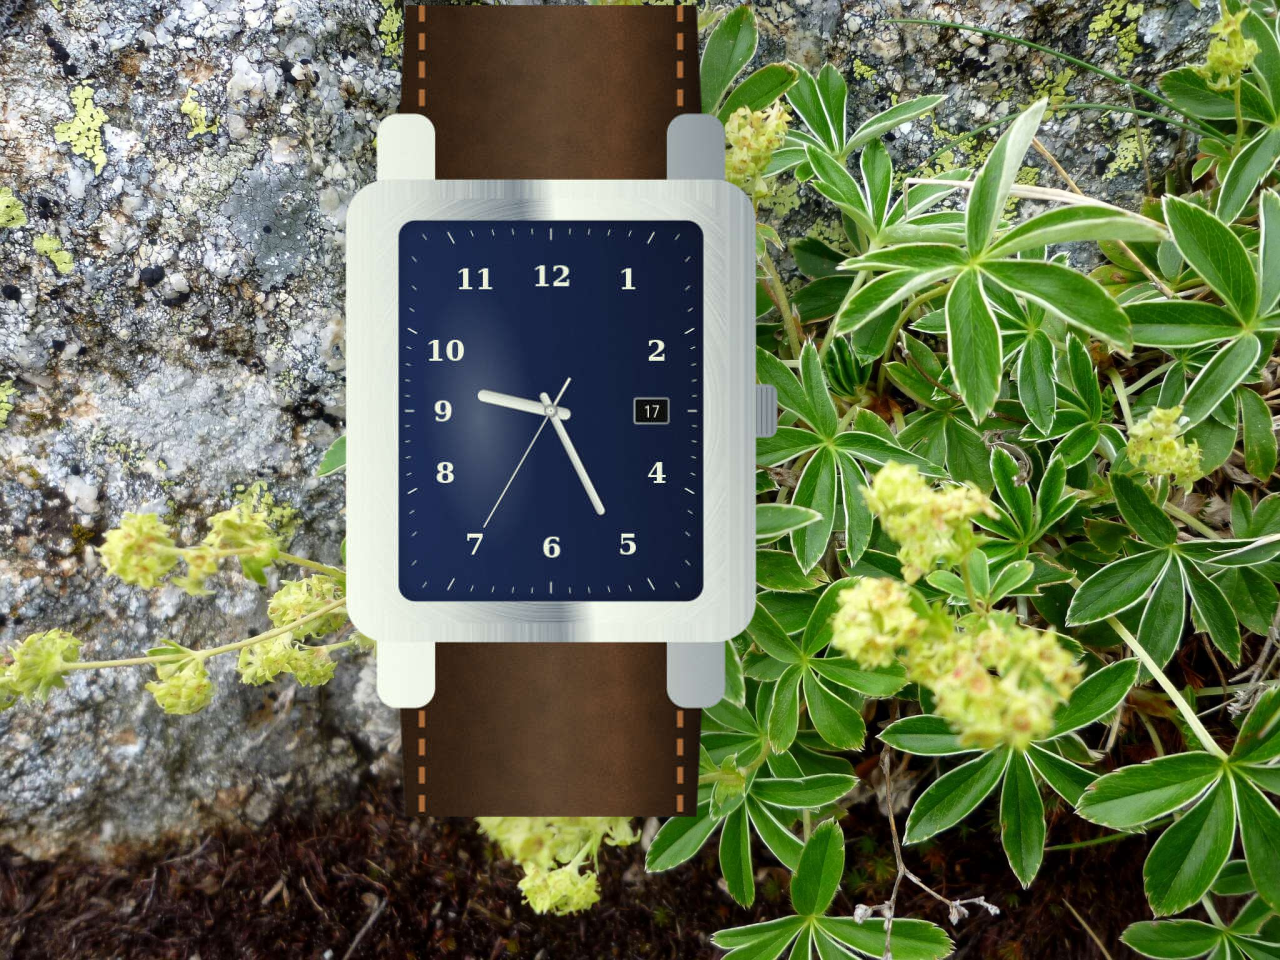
h=9 m=25 s=35
